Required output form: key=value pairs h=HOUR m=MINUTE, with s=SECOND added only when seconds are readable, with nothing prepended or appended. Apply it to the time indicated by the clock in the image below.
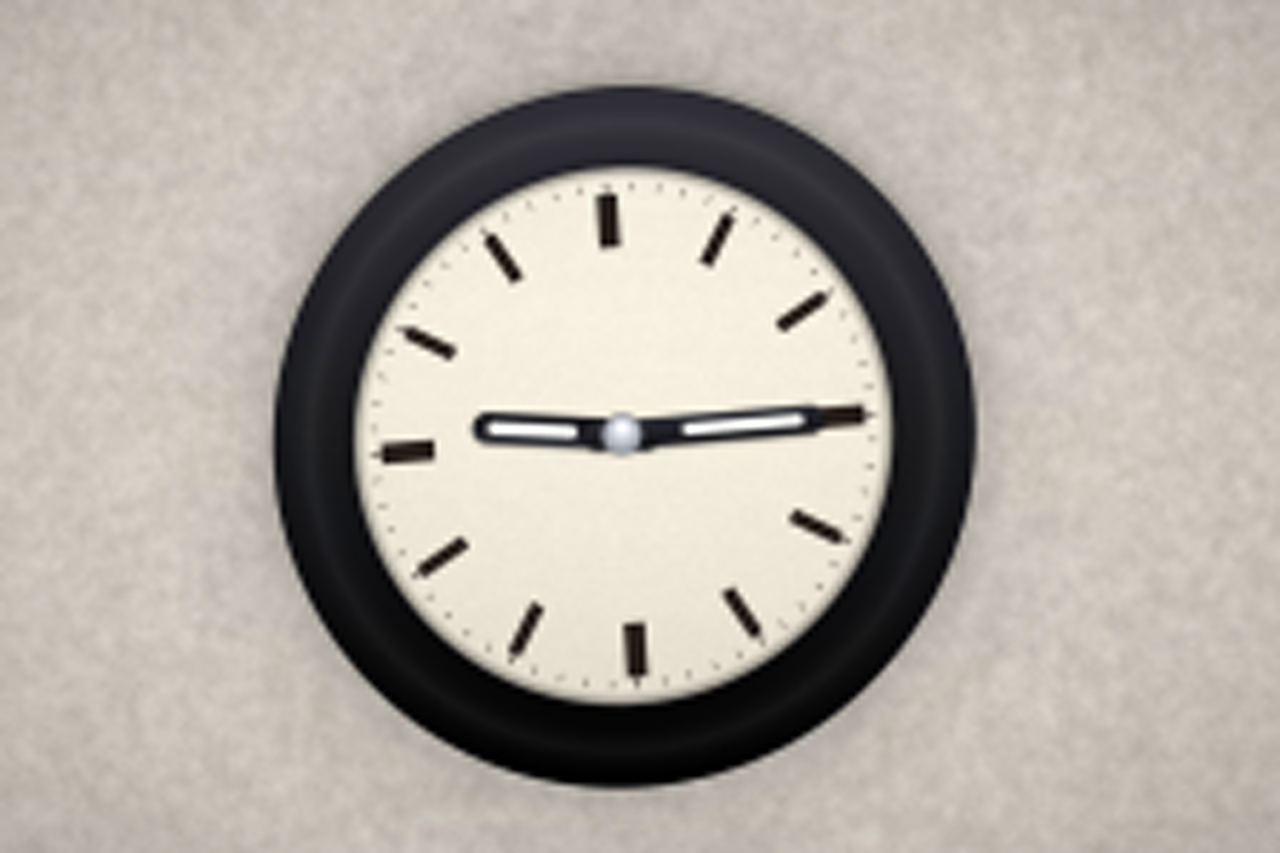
h=9 m=15
